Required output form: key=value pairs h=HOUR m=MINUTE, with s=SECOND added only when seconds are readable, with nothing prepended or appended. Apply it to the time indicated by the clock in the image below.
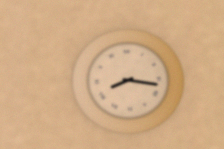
h=8 m=17
